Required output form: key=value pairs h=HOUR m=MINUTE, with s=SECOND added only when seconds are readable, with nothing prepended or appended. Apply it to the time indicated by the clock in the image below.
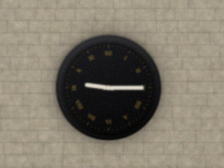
h=9 m=15
